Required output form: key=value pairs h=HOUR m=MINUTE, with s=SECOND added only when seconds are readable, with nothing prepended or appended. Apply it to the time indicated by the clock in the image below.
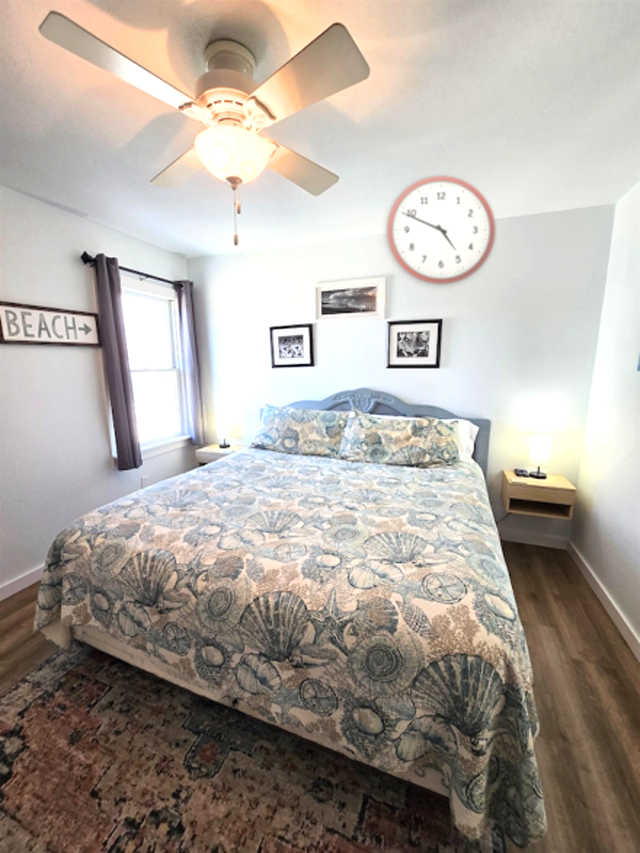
h=4 m=49
